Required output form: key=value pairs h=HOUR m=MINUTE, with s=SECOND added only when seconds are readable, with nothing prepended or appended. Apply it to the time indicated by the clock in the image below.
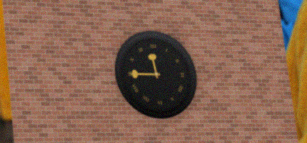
h=11 m=45
